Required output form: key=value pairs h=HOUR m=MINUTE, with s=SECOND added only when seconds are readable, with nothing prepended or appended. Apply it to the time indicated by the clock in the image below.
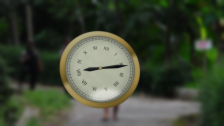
h=8 m=11
